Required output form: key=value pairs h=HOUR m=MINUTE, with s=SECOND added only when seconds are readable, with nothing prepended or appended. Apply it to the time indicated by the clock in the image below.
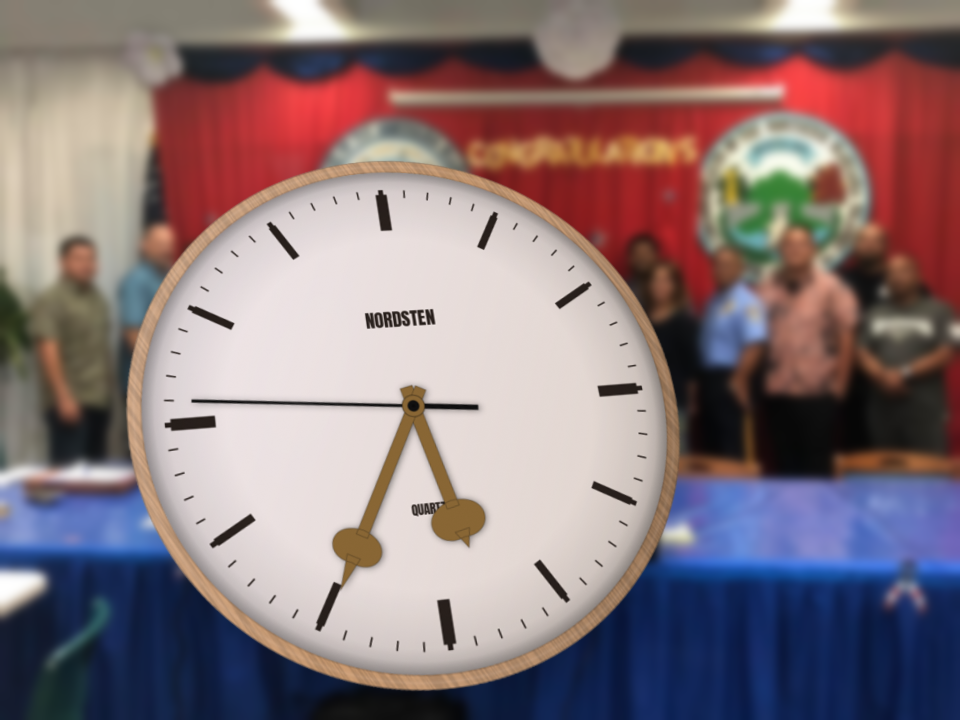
h=5 m=34 s=46
